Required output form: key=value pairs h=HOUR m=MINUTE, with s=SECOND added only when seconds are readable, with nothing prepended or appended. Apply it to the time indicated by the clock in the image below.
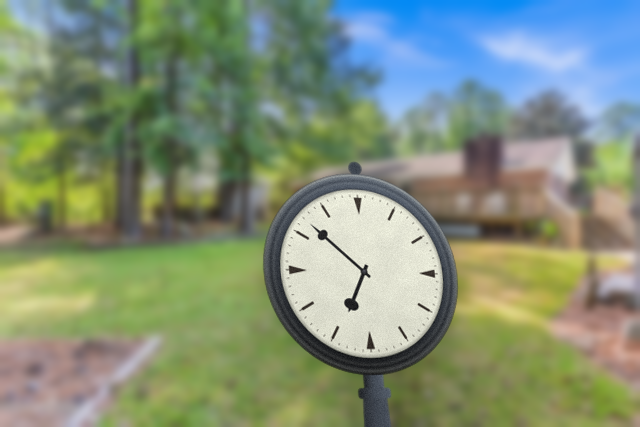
h=6 m=52
